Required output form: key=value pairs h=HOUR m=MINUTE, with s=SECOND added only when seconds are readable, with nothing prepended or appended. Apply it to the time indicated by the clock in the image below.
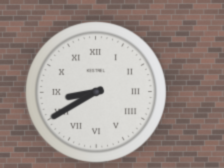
h=8 m=40
